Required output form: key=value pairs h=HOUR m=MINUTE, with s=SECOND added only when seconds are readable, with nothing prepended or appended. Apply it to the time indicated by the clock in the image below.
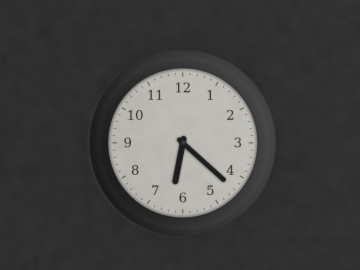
h=6 m=22
